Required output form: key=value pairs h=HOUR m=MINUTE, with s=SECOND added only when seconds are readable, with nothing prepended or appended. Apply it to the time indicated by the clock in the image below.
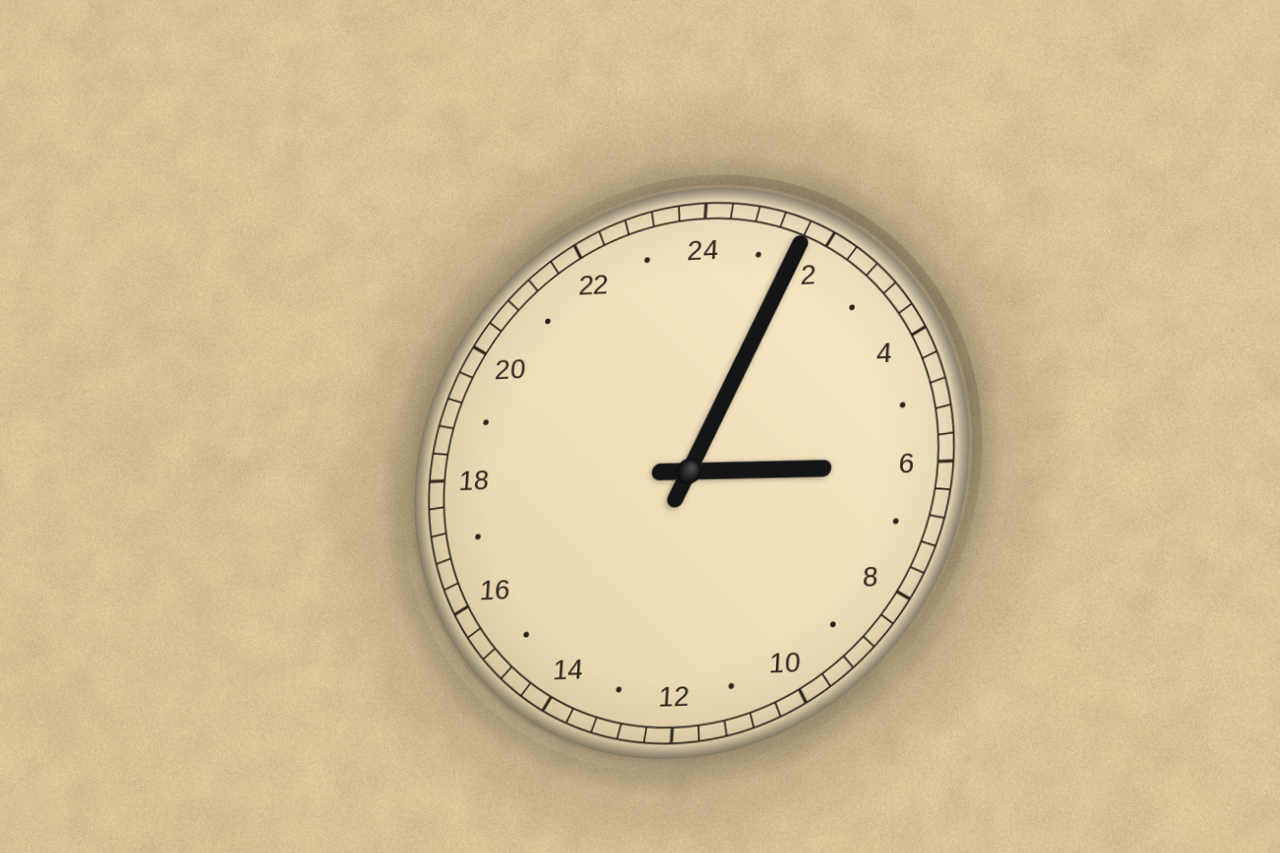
h=6 m=4
